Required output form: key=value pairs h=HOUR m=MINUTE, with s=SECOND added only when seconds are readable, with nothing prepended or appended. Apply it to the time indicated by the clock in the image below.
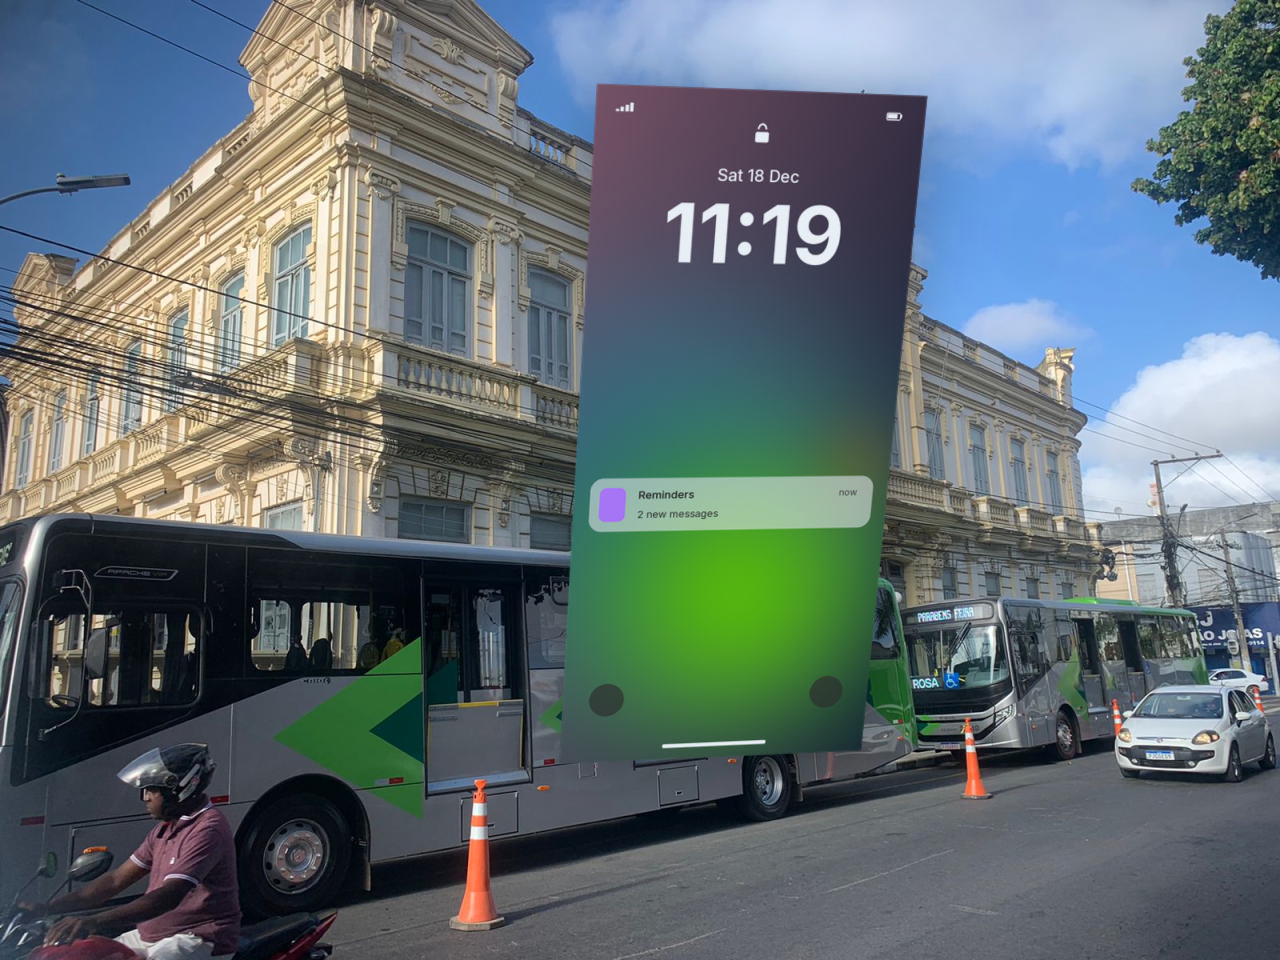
h=11 m=19
